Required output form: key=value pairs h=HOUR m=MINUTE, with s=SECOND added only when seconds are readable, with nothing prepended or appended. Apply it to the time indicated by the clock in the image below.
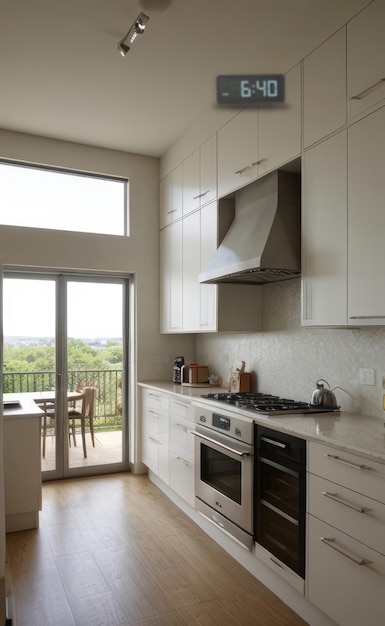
h=6 m=40
